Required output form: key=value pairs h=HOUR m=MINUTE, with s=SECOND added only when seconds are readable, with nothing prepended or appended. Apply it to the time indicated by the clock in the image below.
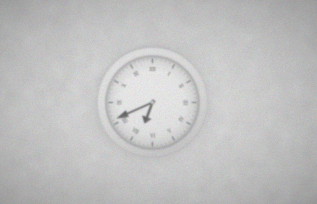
h=6 m=41
